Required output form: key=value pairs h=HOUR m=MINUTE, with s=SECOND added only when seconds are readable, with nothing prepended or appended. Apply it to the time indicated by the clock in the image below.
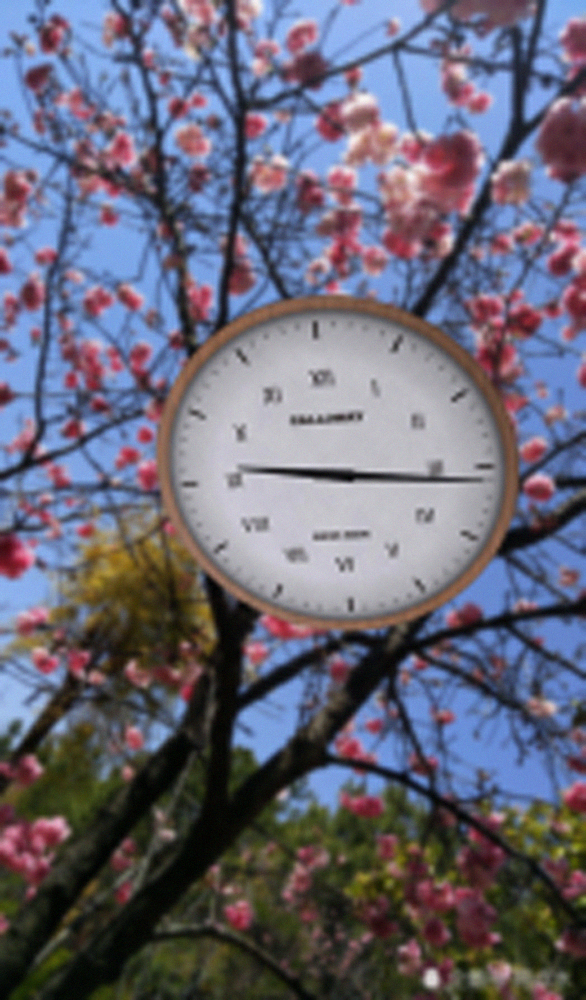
h=9 m=16
